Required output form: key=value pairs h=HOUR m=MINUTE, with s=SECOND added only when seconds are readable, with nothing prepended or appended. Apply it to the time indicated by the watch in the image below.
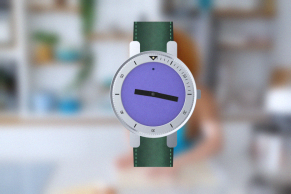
h=9 m=17
